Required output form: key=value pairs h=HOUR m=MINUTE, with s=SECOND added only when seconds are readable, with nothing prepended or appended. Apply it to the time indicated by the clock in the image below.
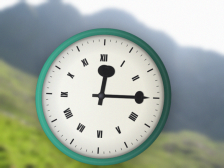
h=12 m=15
